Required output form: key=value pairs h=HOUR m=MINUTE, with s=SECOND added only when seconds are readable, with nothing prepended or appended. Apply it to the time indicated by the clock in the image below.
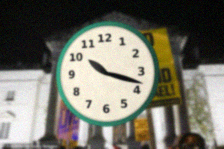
h=10 m=18
